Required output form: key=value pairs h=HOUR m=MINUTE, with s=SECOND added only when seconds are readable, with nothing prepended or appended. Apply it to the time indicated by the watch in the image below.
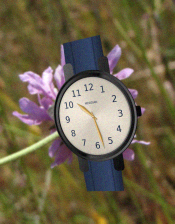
h=10 m=28
